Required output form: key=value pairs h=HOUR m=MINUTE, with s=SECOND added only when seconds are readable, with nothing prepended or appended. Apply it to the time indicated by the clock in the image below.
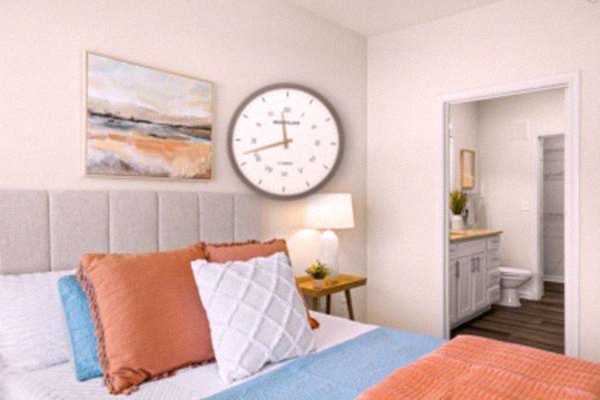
h=11 m=42
